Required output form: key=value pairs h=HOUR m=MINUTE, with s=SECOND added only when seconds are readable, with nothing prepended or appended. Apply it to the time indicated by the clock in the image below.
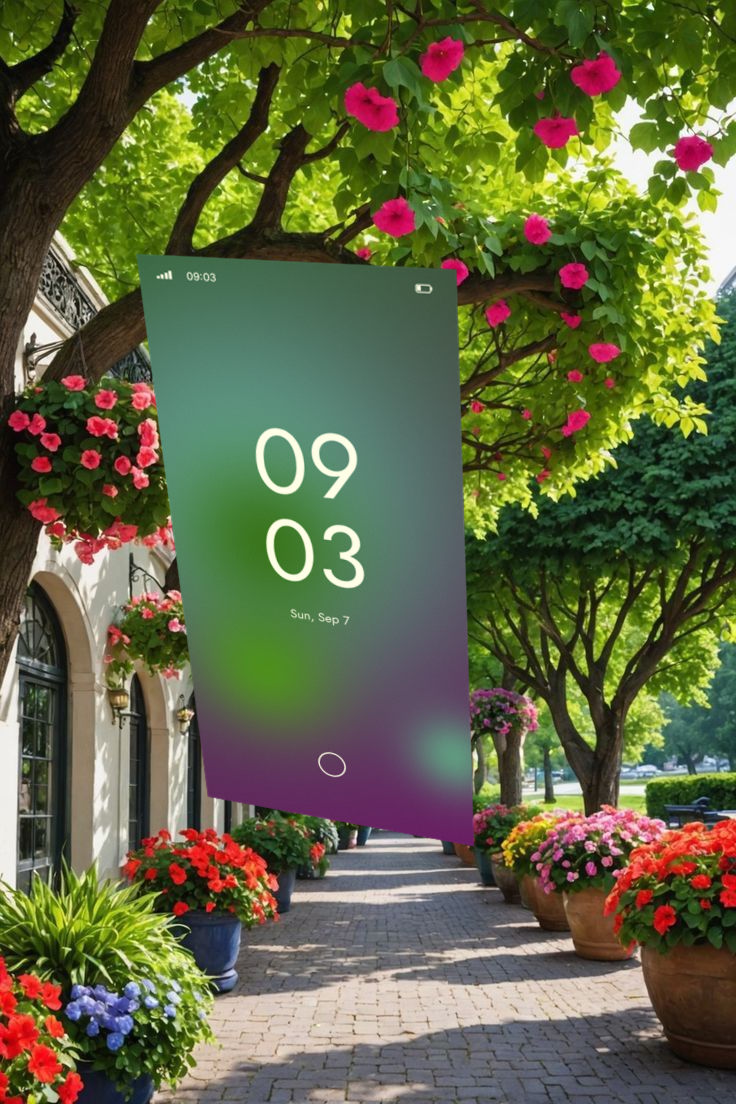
h=9 m=3
